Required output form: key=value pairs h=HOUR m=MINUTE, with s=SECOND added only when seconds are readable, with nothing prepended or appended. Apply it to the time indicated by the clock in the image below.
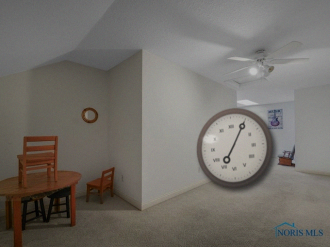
h=7 m=5
